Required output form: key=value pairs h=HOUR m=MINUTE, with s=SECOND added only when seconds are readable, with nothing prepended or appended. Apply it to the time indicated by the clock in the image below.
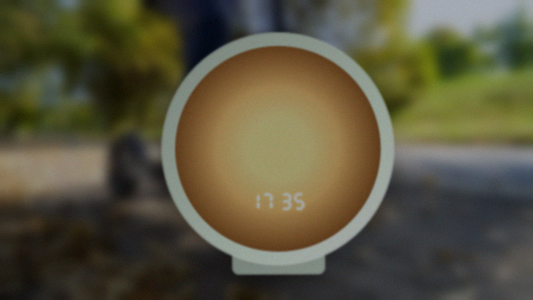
h=17 m=35
